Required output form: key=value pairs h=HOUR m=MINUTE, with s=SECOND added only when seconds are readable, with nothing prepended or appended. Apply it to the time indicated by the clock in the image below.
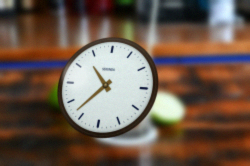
h=10 m=37
